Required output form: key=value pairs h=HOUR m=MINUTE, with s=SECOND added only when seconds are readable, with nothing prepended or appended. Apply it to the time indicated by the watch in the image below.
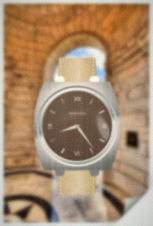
h=8 m=24
